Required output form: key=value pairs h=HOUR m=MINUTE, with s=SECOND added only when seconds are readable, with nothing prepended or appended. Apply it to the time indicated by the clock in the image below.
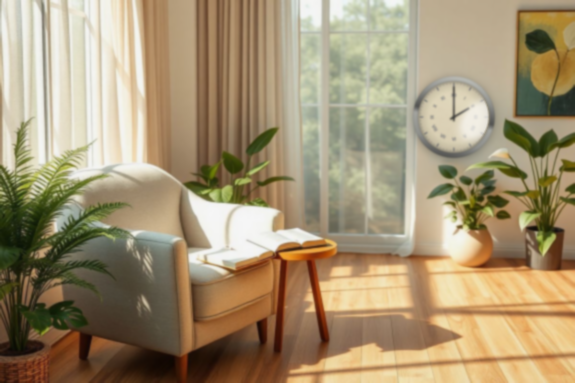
h=2 m=0
